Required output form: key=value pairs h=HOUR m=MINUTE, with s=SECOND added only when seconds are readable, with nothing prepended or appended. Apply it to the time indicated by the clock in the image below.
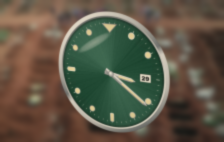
h=3 m=21
